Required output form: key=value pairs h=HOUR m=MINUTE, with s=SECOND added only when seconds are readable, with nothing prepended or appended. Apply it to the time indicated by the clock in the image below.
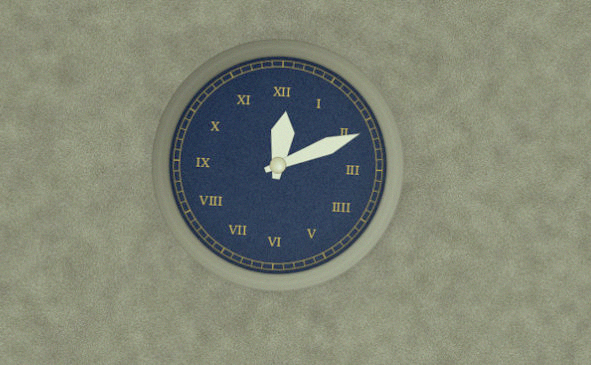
h=12 m=11
